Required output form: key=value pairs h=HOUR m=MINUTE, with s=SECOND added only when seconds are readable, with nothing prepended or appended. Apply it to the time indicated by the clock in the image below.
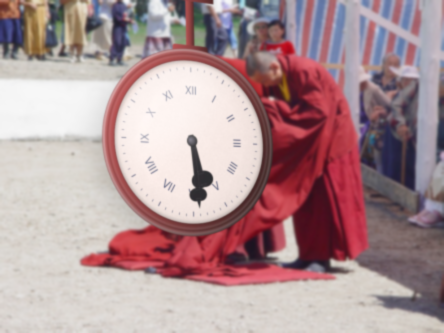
h=5 m=29
